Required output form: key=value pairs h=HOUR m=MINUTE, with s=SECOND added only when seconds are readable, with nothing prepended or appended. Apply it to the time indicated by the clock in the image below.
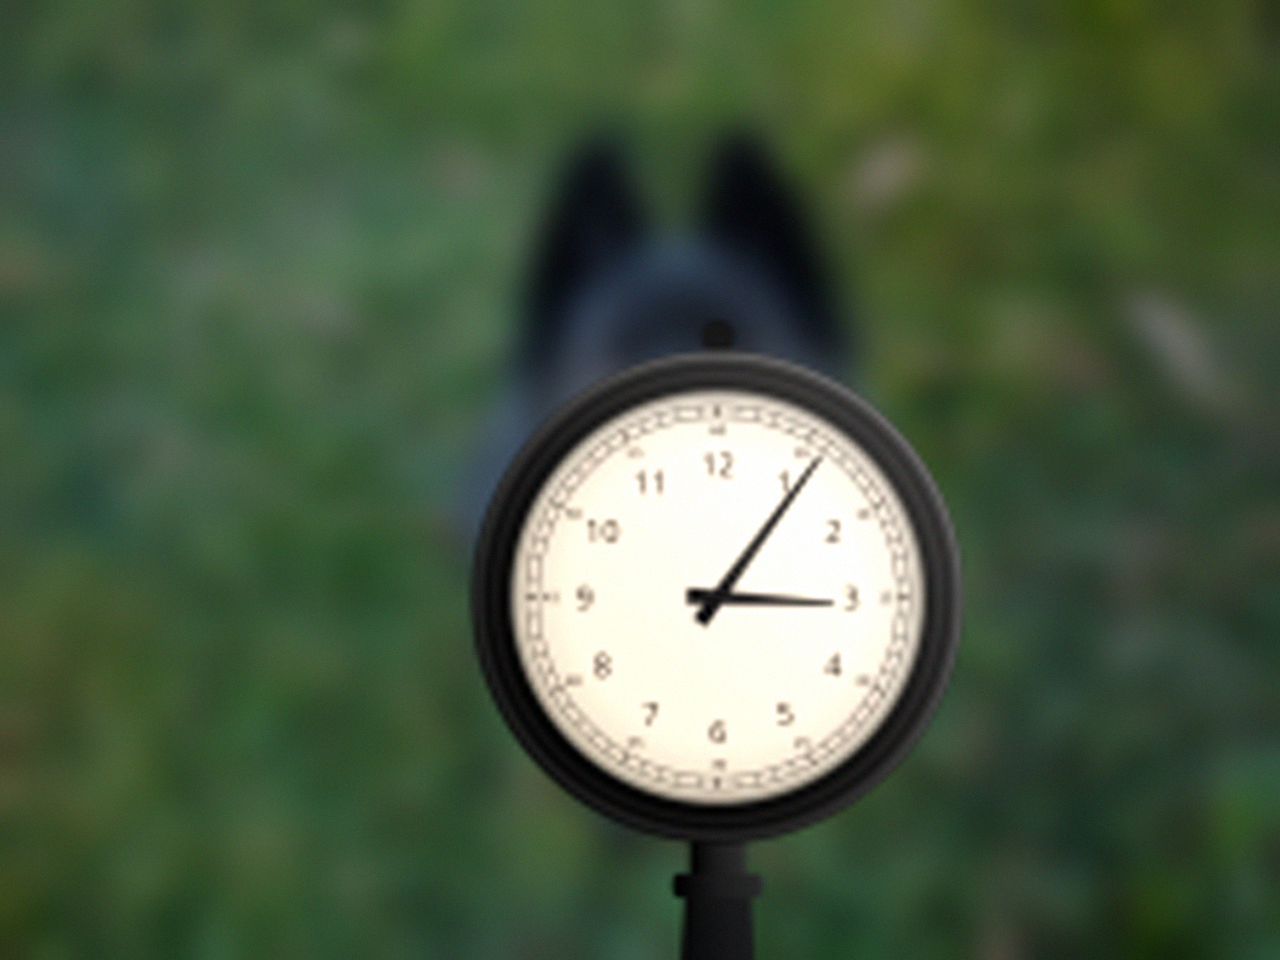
h=3 m=6
